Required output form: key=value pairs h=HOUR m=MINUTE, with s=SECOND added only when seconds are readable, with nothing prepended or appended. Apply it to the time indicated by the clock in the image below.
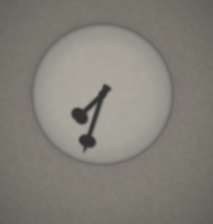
h=7 m=33
